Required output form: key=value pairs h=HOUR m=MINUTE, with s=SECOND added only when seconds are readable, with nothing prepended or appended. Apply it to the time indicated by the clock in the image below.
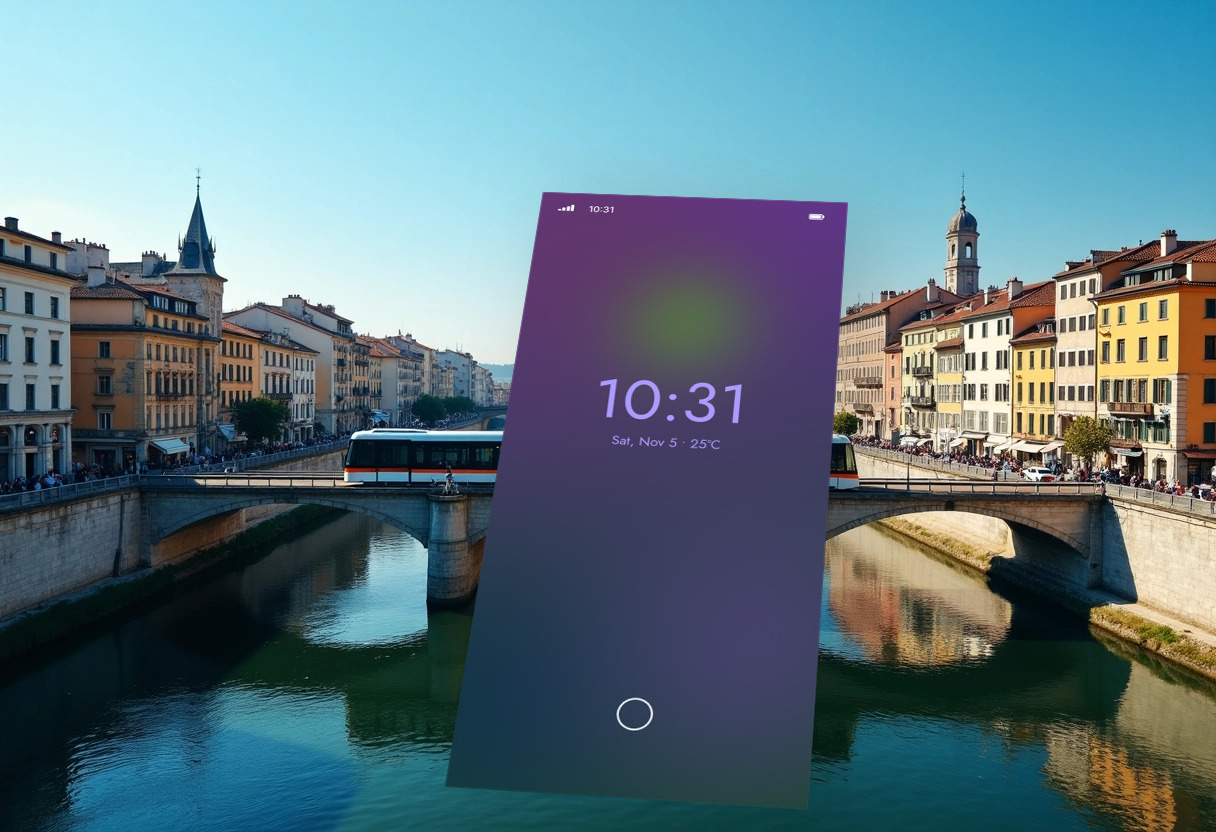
h=10 m=31
